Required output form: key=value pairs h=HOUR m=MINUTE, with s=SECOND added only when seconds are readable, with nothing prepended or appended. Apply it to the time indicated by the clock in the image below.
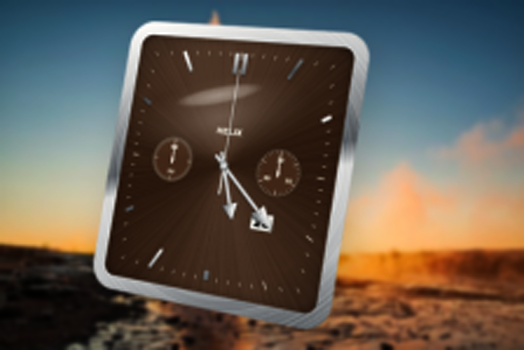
h=5 m=22
